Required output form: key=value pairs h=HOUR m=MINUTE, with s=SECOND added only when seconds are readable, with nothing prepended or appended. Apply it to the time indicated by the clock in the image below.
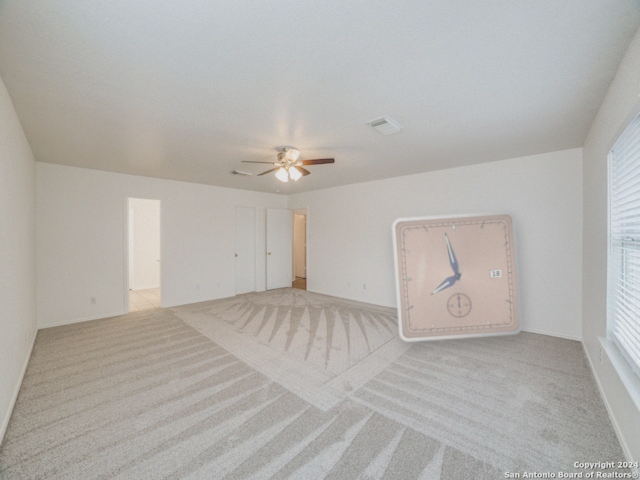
h=7 m=58
